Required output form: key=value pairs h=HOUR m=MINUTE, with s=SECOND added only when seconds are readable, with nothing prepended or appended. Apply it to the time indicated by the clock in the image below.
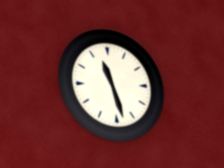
h=11 m=28
